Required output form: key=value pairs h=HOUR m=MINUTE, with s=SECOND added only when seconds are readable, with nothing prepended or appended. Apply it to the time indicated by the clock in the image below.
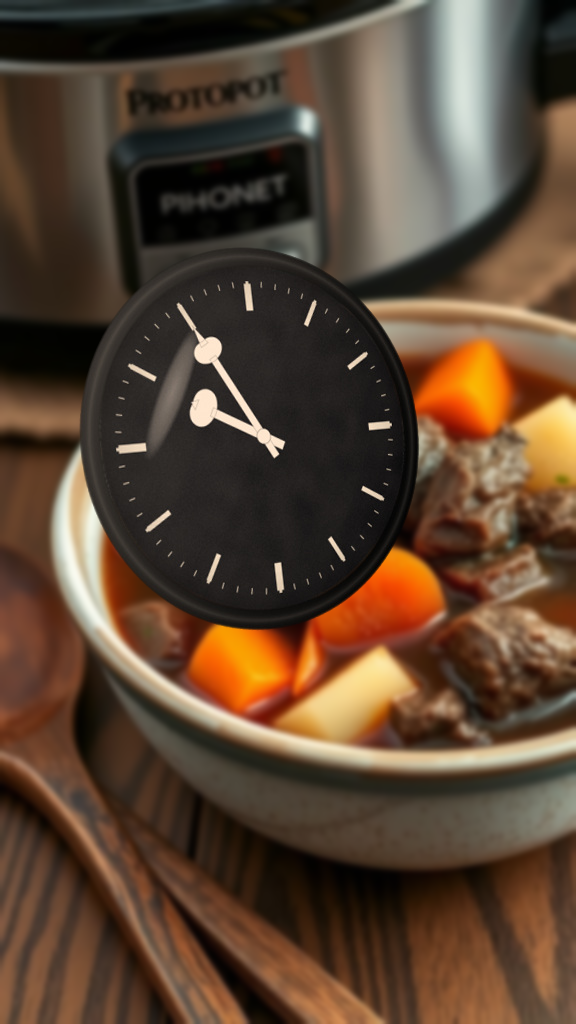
h=9 m=55
